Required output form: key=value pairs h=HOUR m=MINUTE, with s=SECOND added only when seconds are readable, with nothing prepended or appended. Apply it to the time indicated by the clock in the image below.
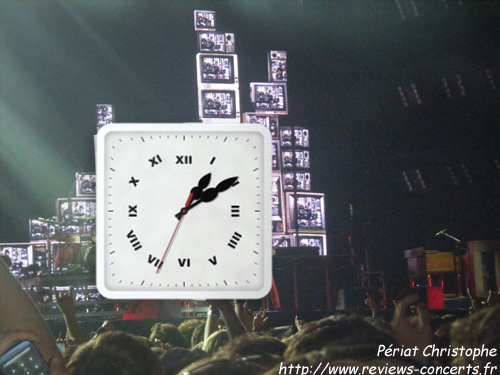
h=1 m=9 s=34
